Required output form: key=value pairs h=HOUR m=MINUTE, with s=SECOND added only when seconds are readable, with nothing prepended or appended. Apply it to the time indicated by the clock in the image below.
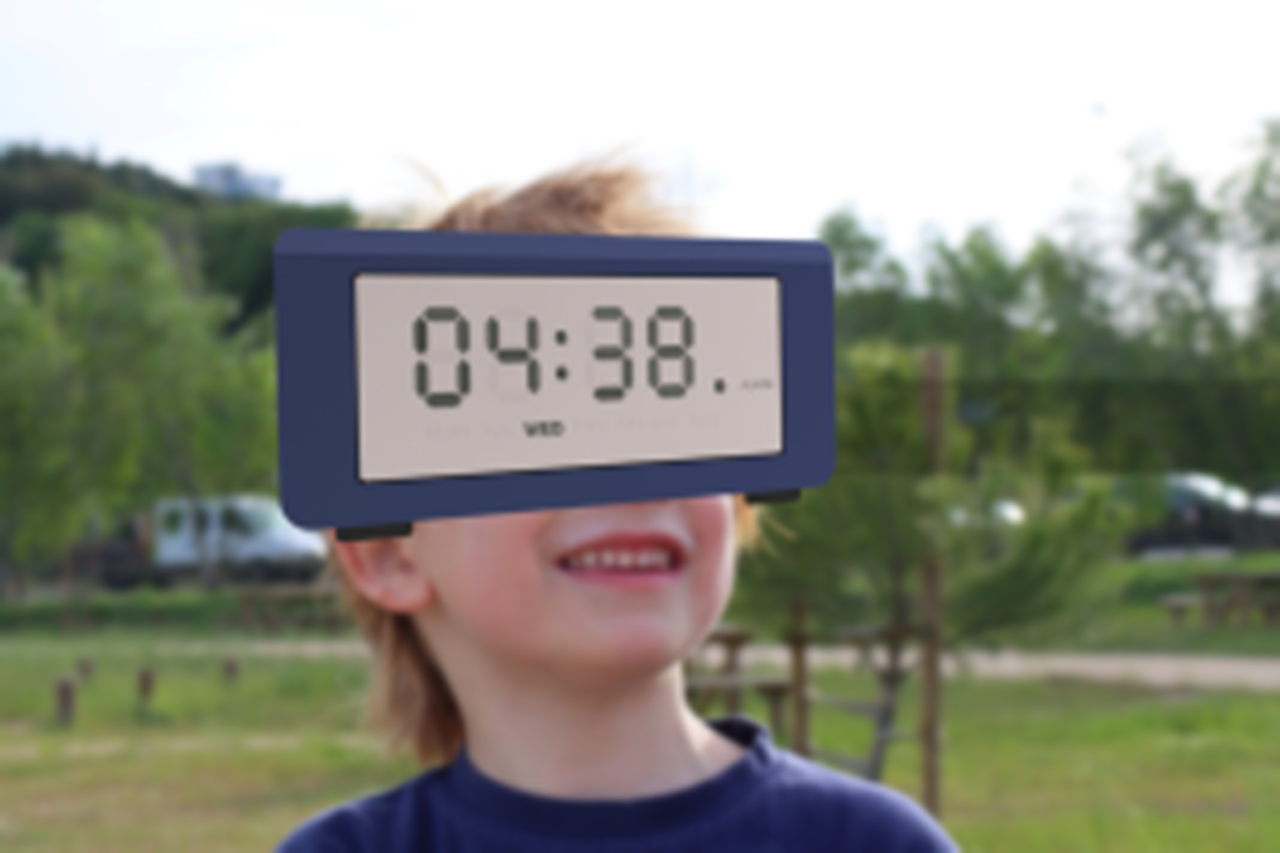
h=4 m=38
